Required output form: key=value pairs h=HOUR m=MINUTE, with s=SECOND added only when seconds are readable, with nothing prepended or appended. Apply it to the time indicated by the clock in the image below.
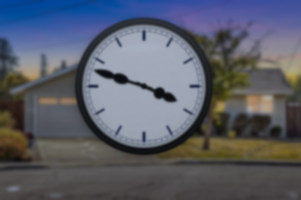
h=3 m=48
